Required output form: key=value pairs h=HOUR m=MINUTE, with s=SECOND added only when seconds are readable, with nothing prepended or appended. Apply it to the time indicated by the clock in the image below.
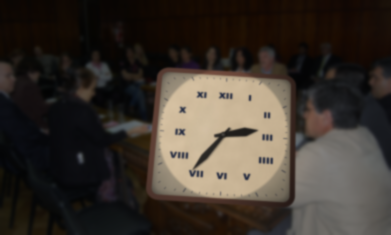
h=2 m=36
